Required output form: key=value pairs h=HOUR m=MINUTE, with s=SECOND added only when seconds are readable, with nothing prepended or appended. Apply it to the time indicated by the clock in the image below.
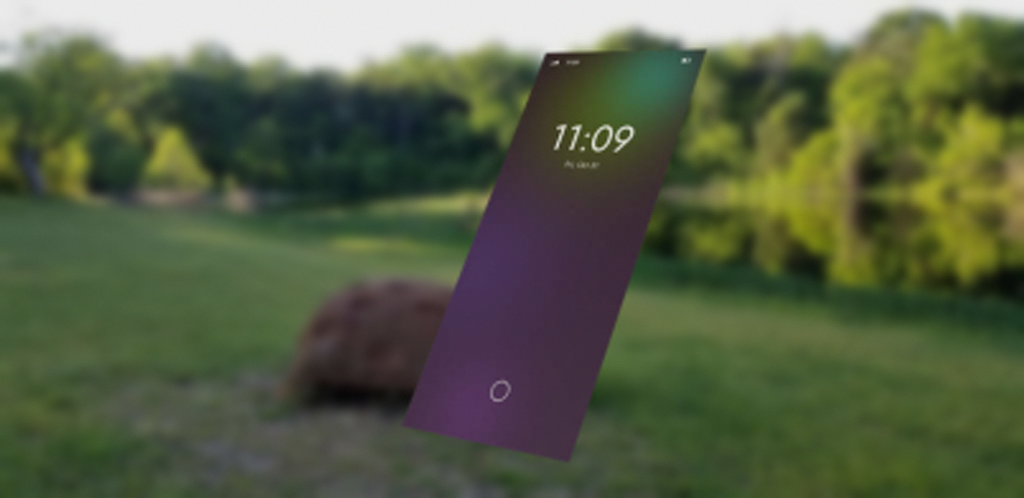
h=11 m=9
